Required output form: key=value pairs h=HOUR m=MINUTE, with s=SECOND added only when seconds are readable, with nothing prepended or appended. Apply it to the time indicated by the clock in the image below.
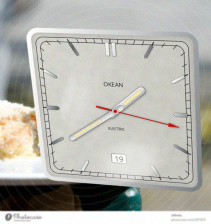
h=1 m=39 s=17
